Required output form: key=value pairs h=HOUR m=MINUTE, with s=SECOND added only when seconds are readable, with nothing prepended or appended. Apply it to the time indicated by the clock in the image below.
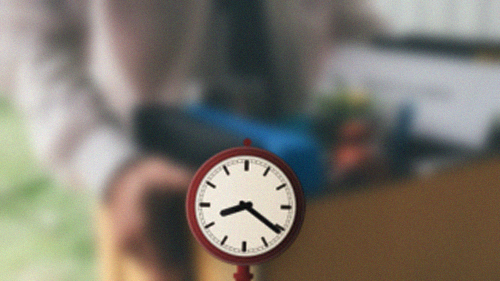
h=8 m=21
